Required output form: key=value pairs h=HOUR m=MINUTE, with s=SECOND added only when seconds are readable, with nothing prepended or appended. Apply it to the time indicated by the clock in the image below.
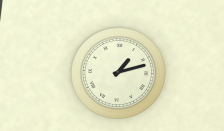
h=1 m=12
